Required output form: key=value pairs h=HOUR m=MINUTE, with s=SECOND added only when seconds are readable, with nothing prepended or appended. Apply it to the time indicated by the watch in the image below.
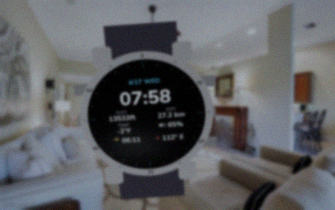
h=7 m=58
